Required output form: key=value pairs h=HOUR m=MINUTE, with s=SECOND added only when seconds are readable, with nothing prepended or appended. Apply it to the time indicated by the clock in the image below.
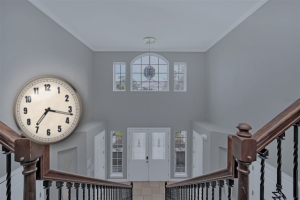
h=7 m=17
